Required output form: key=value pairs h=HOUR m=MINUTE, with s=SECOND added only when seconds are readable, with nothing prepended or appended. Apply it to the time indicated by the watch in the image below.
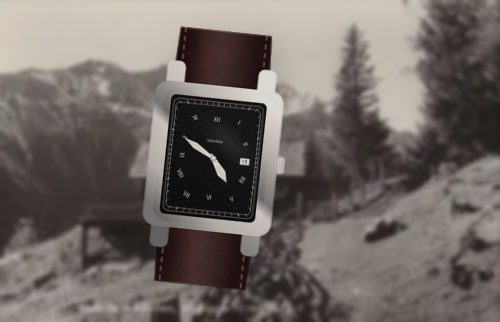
h=4 m=50
